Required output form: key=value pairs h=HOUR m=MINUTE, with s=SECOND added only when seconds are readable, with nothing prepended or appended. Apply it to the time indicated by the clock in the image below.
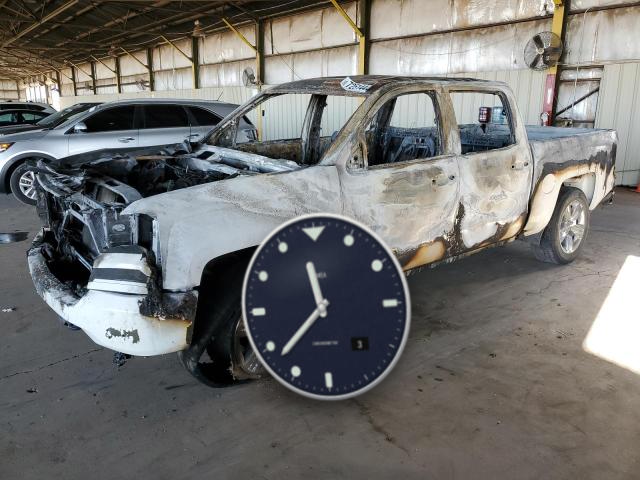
h=11 m=38
